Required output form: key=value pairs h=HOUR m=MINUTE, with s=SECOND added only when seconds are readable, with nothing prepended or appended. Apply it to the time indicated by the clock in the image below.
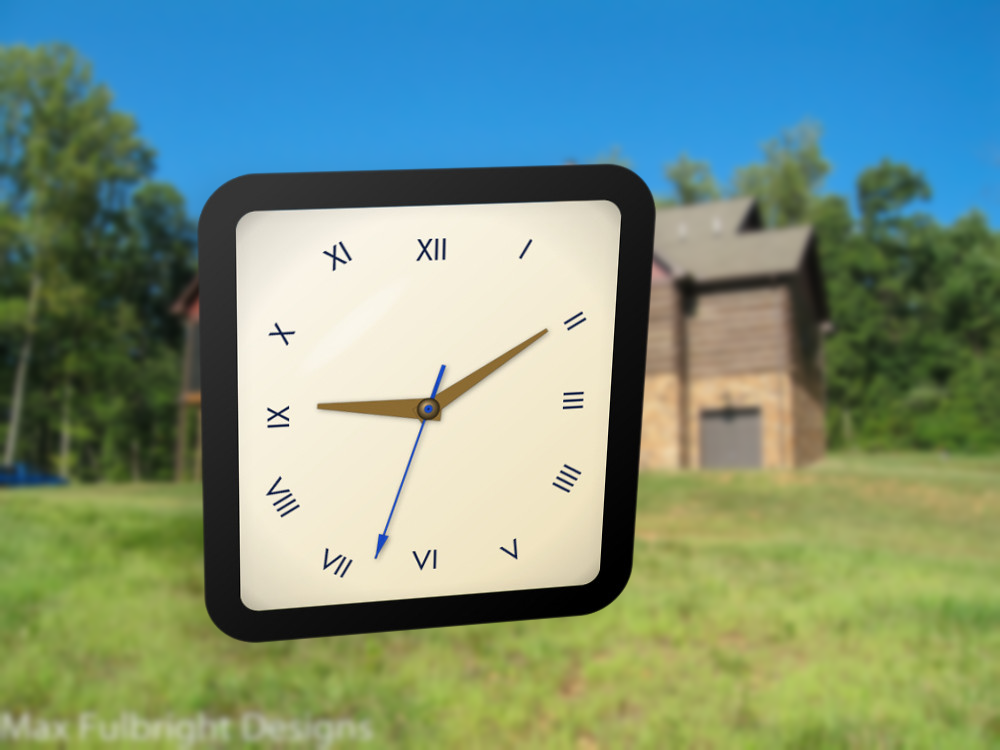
h=9 m=9 s=33
